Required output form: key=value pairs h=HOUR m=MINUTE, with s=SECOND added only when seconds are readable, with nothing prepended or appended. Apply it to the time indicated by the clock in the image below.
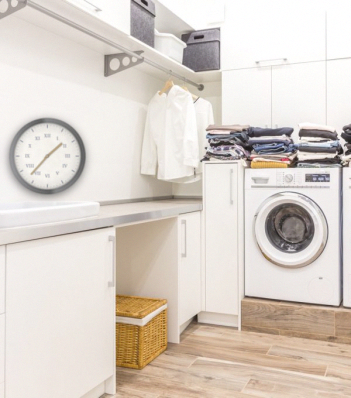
h=1 m=37
